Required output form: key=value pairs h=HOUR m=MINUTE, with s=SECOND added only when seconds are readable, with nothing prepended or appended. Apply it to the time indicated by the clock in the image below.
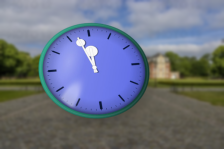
h=11 m=57
